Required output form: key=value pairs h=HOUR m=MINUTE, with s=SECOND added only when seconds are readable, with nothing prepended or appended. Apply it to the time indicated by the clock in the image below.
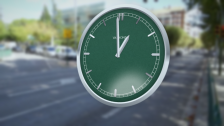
h=12 m=59
